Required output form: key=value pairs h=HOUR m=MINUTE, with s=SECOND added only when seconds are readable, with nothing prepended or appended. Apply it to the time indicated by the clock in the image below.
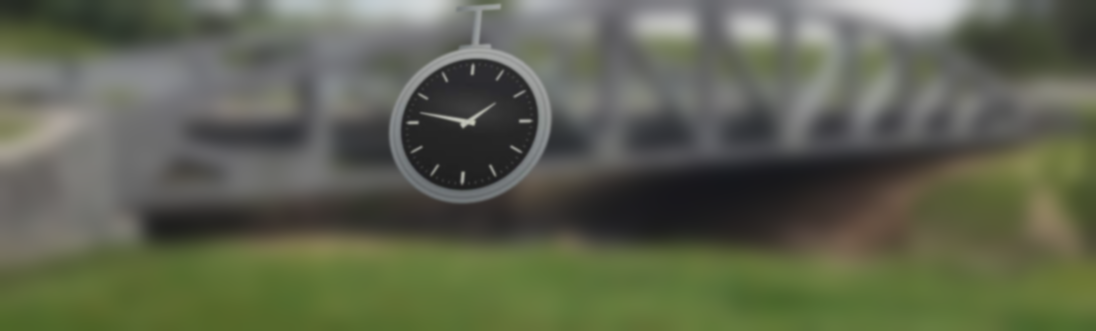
h=1 m=47
